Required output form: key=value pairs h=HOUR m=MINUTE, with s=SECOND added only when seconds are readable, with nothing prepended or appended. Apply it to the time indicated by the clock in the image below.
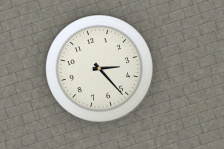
h=3 m=26
